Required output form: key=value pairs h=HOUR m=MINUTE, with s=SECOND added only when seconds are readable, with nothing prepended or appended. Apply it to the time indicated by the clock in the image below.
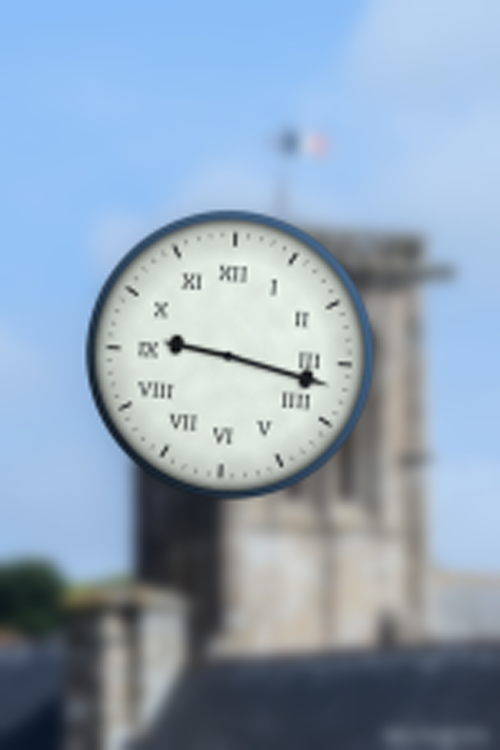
h=9 m=17
